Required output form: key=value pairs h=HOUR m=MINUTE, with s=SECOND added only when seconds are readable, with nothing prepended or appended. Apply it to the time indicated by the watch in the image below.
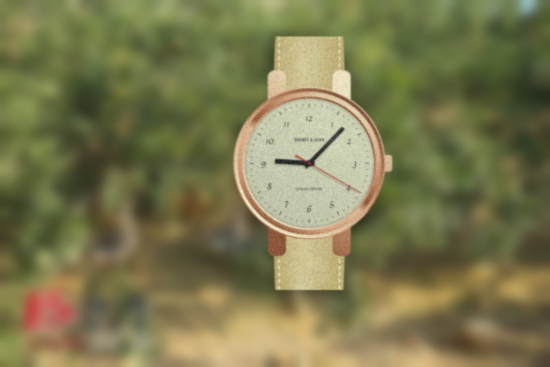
h=9 m=7 s=20
